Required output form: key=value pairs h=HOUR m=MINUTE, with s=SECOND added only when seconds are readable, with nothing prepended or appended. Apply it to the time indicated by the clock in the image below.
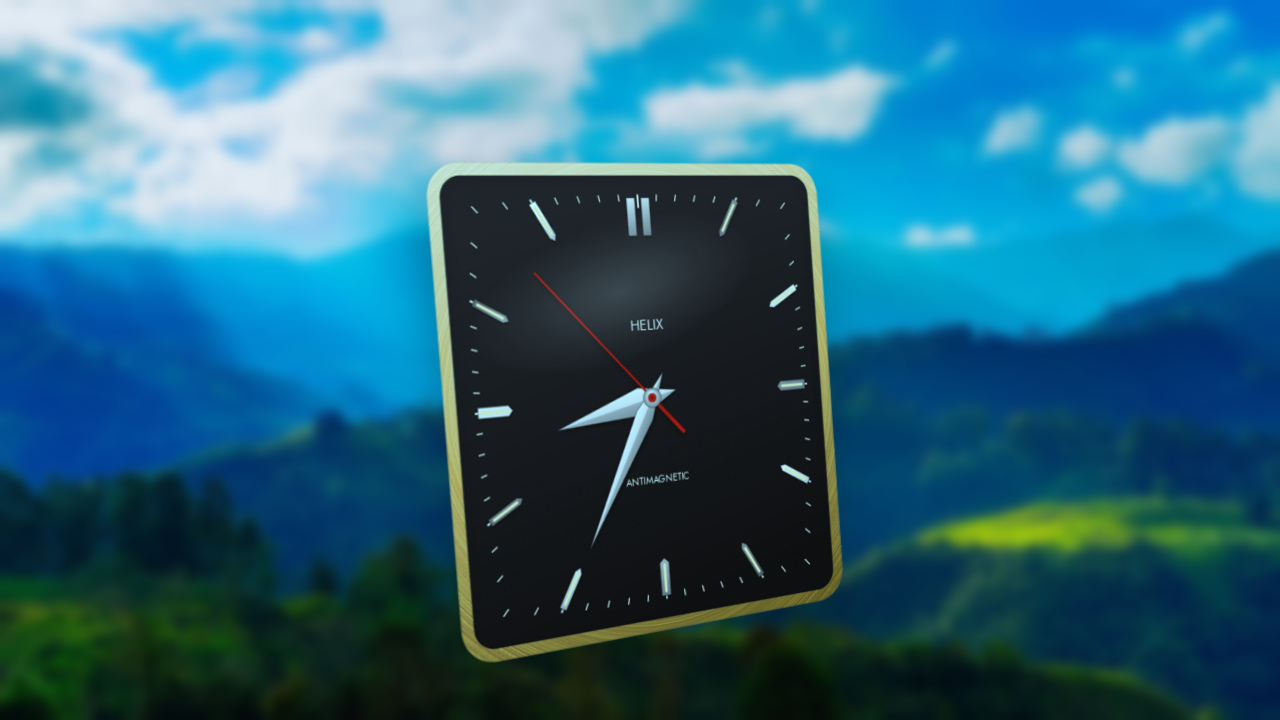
h=8 m=34 s=53
